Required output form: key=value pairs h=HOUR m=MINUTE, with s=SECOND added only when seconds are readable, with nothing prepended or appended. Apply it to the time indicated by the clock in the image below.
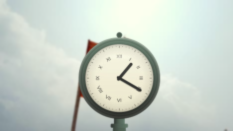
h=1 m=20
